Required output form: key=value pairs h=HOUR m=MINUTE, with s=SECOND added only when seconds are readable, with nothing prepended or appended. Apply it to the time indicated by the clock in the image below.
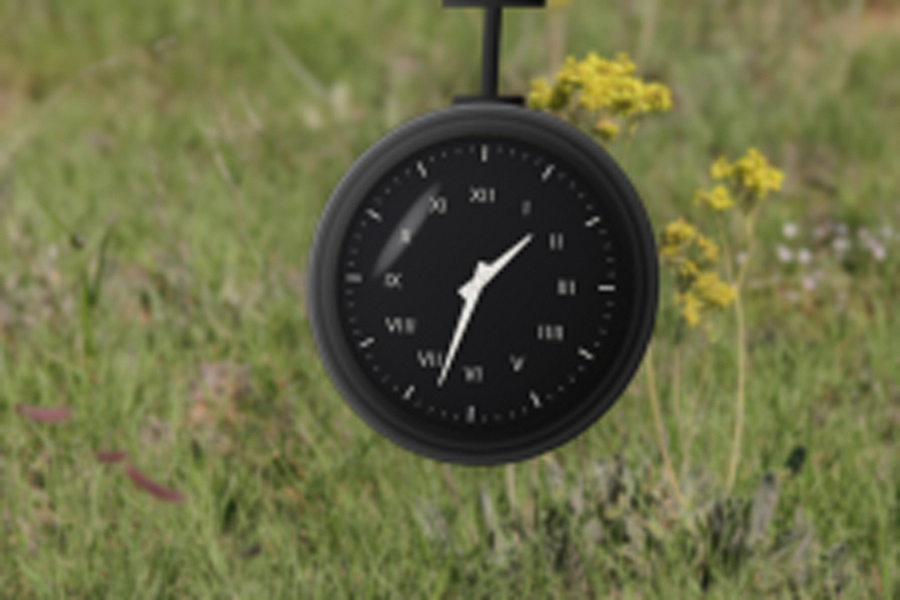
h=1 m=33
